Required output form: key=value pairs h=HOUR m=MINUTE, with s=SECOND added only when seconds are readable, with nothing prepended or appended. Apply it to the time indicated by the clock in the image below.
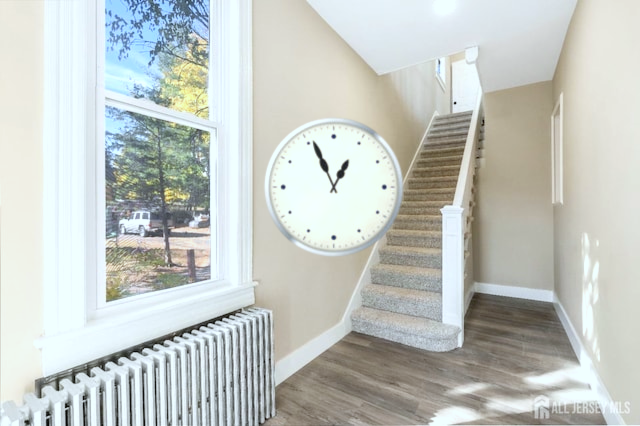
h=12 m=56
